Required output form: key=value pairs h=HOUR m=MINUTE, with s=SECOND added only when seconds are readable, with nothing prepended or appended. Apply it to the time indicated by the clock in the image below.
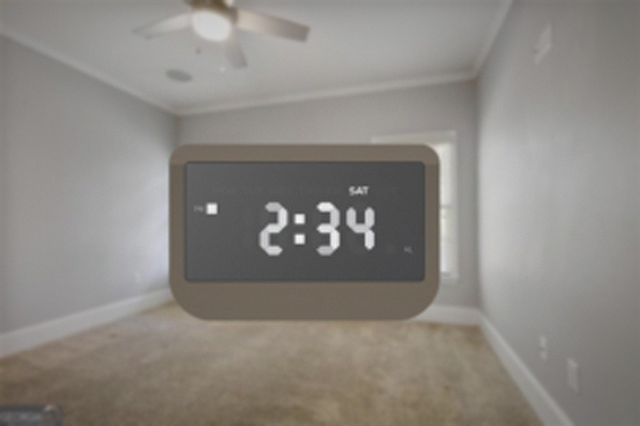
h=2 m=34
